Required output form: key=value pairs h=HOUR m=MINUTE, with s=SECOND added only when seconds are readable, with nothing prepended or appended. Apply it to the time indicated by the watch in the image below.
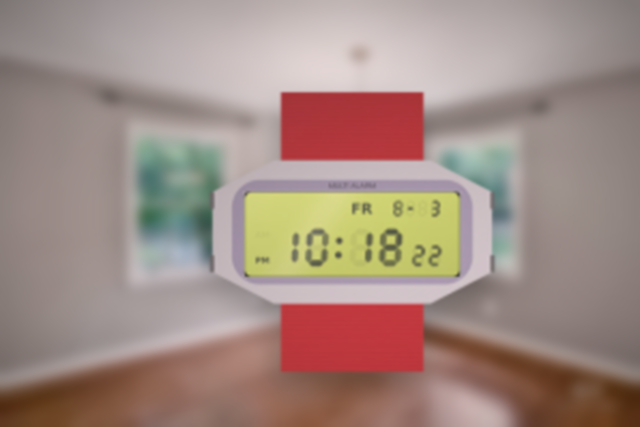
h=10 m=18 s=22
